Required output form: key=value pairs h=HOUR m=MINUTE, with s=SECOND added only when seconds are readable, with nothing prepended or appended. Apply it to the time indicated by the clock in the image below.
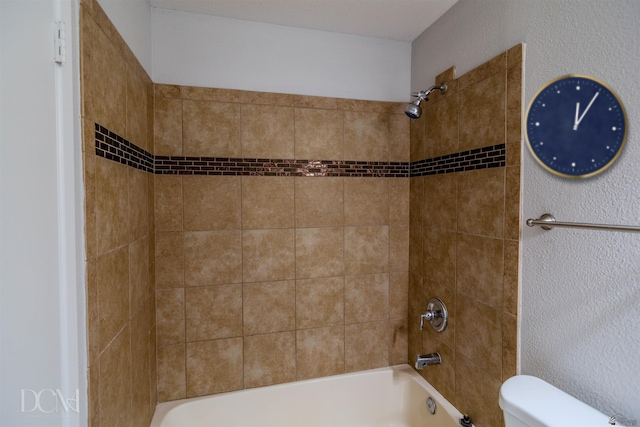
h=12 m=5
